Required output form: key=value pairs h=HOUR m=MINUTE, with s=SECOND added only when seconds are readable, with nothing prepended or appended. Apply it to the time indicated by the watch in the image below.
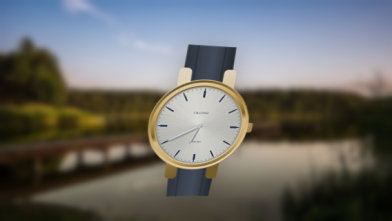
h=6 m=40
